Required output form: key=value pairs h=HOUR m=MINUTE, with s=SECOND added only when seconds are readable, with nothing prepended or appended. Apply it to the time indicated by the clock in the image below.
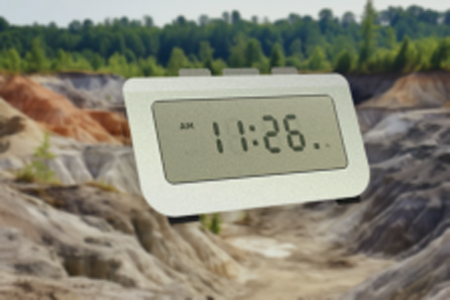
h=11 m=26
